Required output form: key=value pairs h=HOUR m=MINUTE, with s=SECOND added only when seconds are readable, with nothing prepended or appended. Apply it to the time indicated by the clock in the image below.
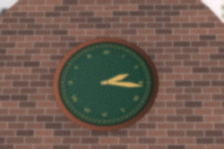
h=2 m=16
